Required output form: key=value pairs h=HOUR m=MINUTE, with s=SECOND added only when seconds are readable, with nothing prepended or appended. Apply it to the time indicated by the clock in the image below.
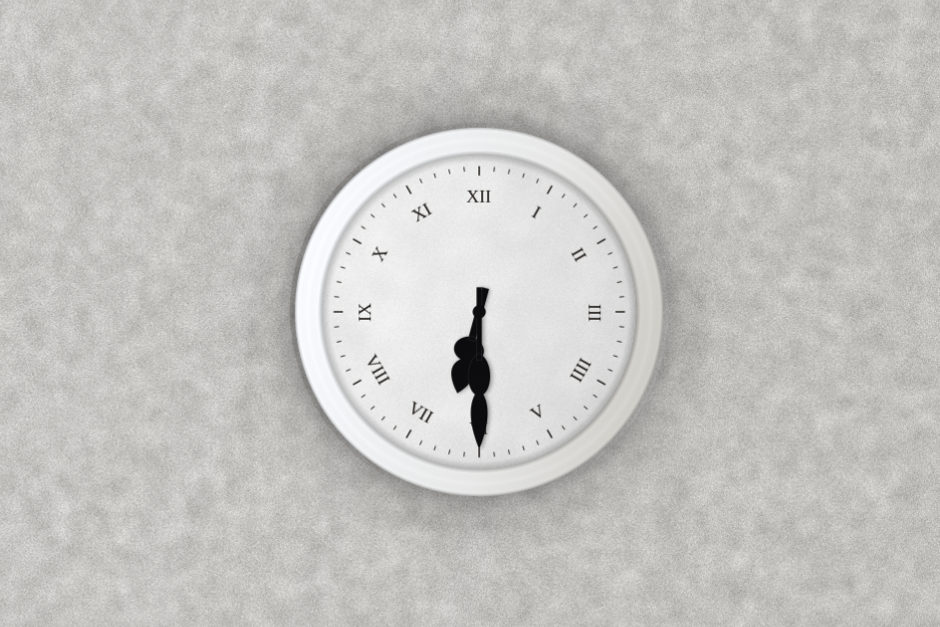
h=6 m=30
